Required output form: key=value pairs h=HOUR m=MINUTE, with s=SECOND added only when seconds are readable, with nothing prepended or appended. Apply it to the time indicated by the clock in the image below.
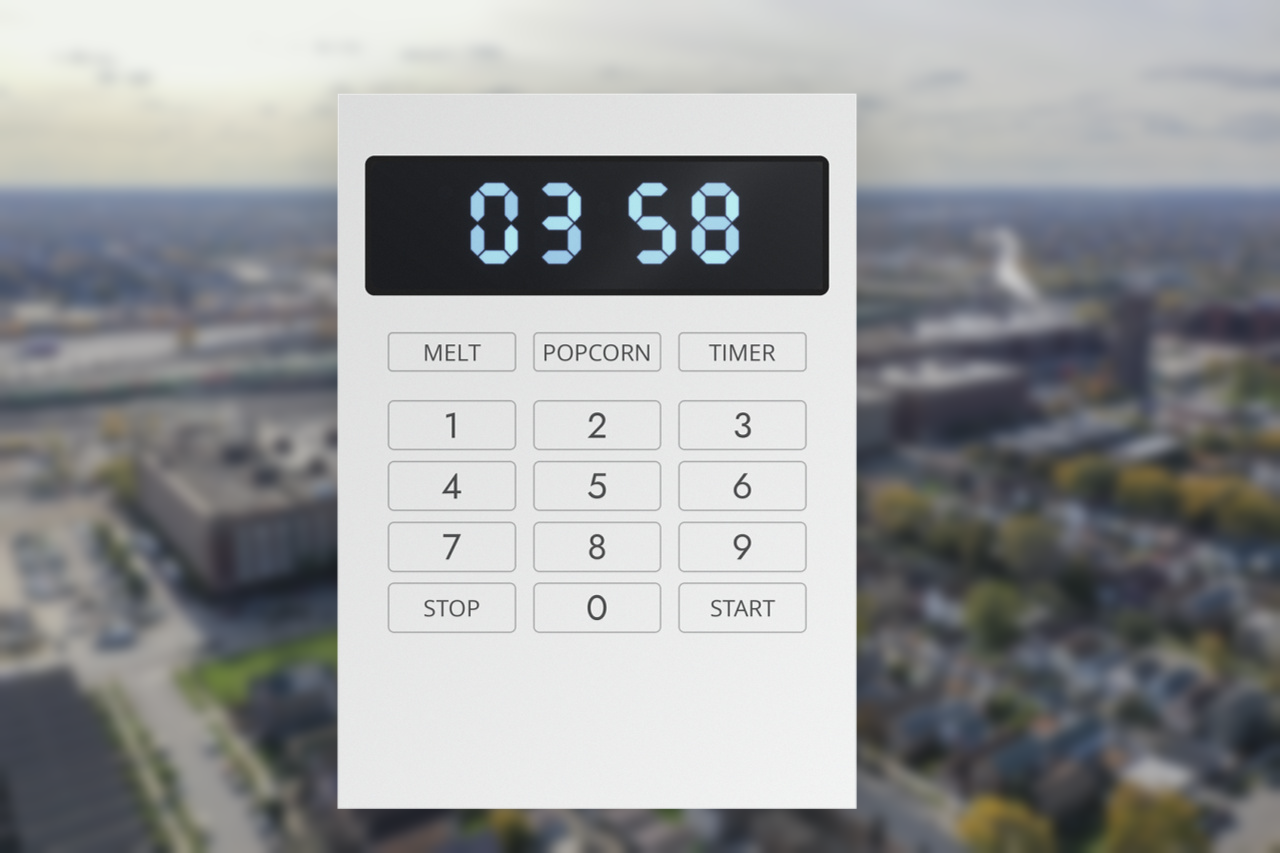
h=3 m=58
